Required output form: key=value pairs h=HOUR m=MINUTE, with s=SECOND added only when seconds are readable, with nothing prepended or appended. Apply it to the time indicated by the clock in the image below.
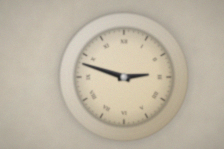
h=2 m=48
